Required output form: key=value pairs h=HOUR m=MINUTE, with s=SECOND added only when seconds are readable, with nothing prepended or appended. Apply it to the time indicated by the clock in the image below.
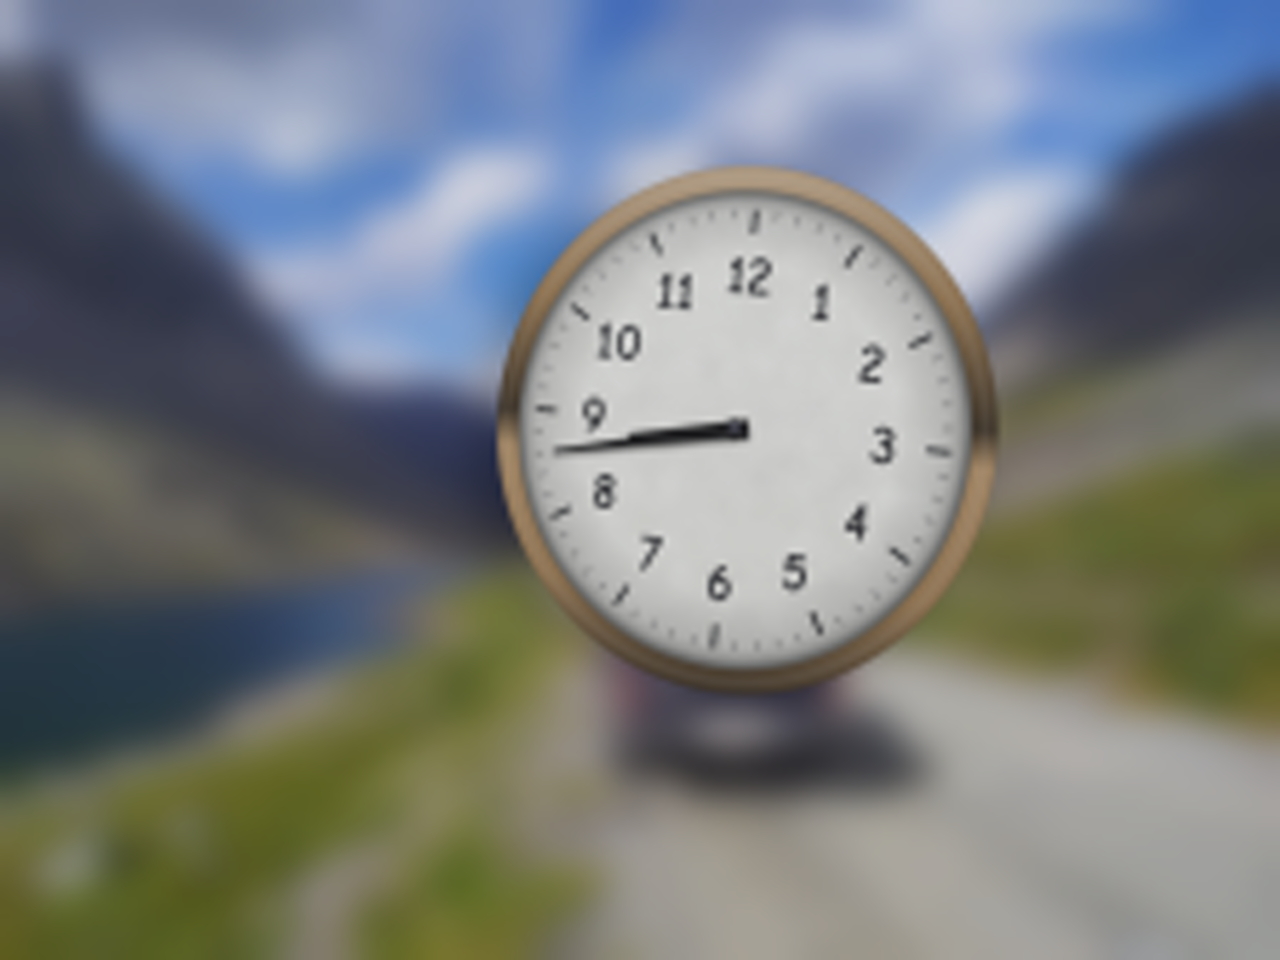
h=8 m=43
